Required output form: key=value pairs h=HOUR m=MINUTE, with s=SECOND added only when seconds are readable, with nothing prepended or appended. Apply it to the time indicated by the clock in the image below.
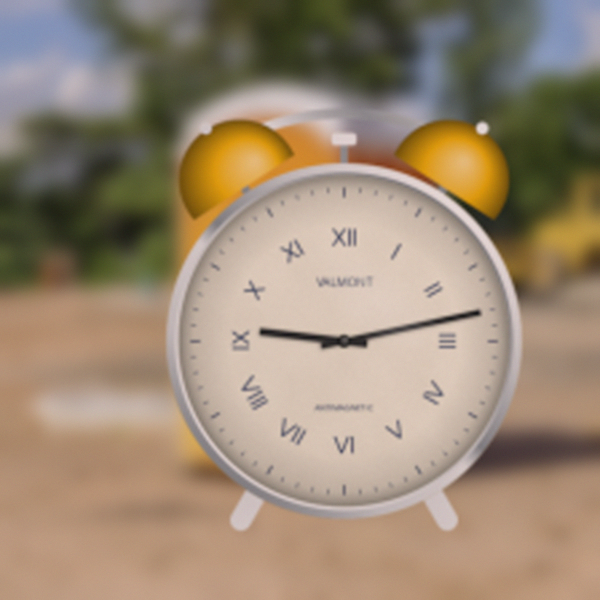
h=9 m=13
